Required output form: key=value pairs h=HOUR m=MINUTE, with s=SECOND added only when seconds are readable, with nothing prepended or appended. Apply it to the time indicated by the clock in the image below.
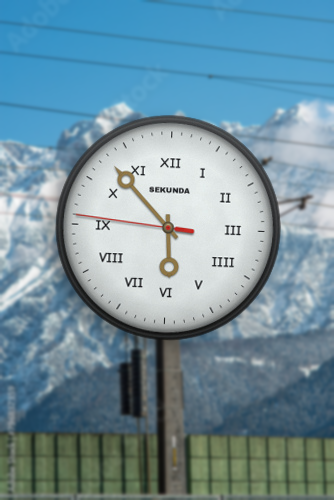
h=5 m=52 s=46
